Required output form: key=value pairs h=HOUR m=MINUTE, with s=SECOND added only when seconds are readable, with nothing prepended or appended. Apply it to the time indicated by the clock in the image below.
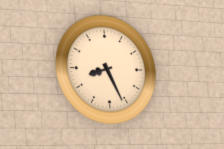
h=8 m=26
